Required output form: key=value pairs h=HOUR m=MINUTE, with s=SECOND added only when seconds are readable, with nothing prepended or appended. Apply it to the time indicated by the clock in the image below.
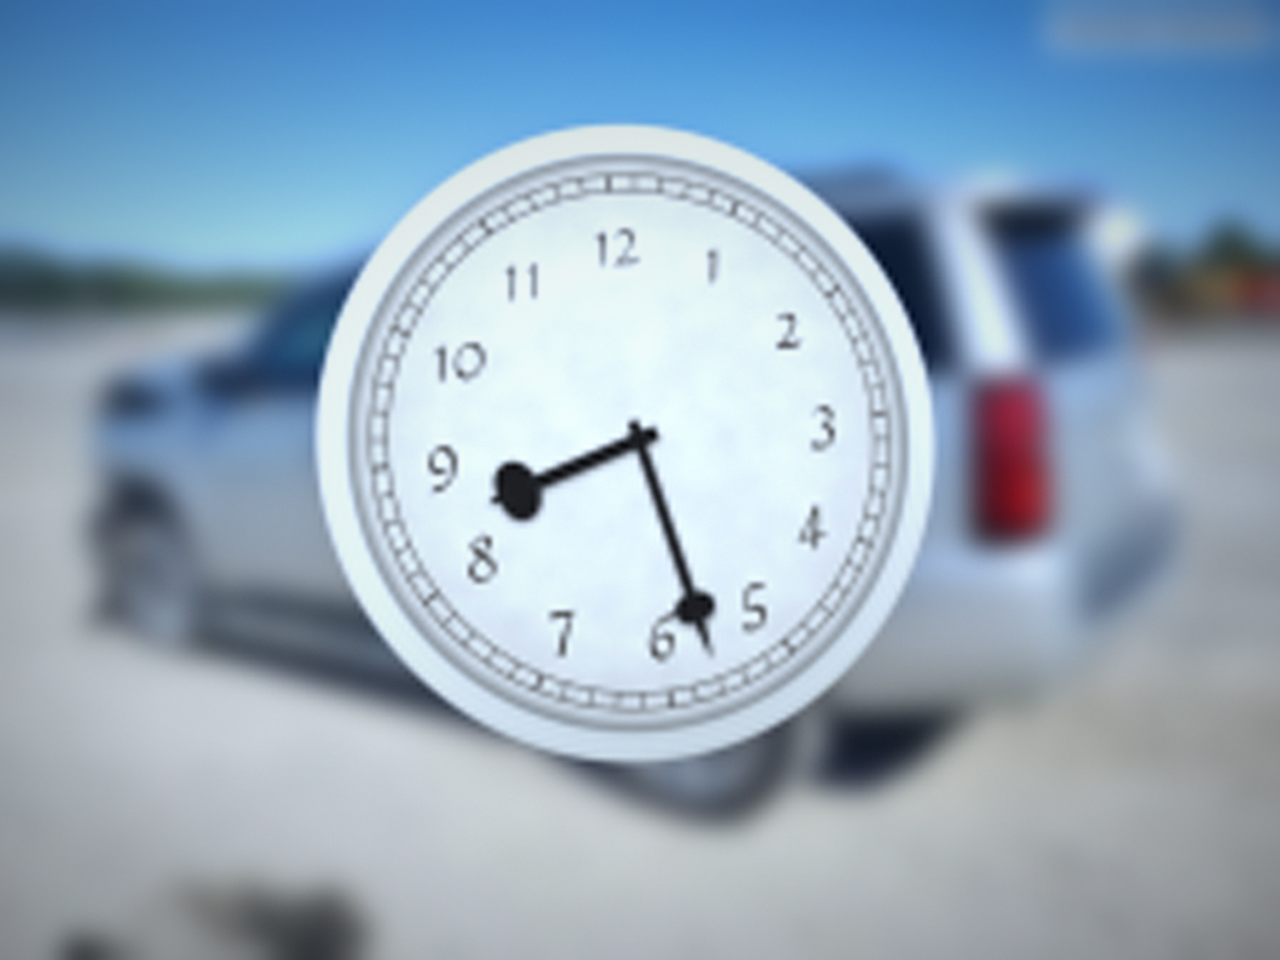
h=8 m=28
